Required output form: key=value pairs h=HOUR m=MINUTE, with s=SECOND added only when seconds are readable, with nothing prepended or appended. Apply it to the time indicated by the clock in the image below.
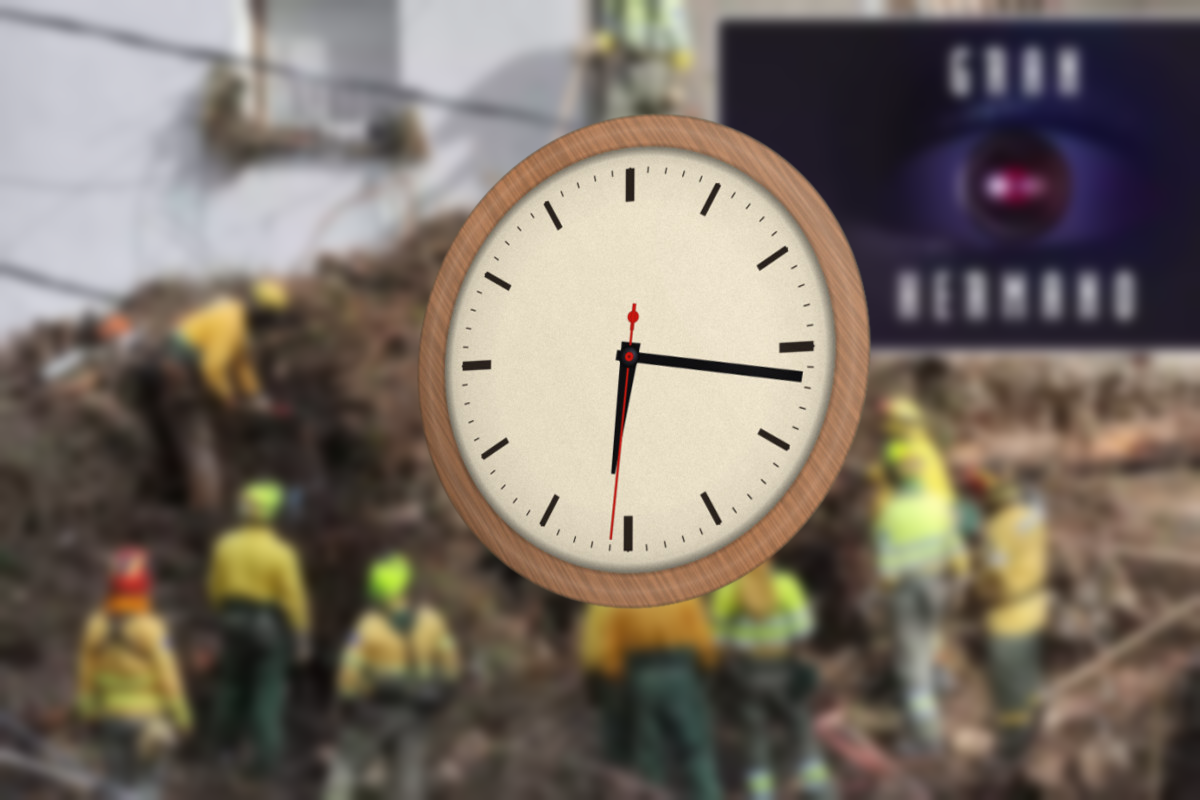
h=6 m=16 s=31
